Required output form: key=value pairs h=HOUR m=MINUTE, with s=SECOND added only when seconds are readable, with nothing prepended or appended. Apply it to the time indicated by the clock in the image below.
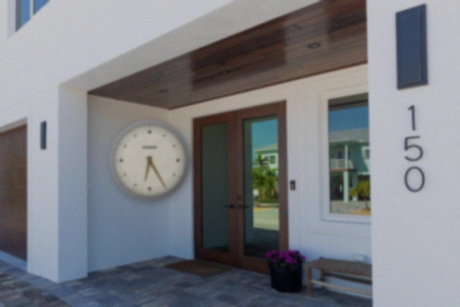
h=6 m=25
